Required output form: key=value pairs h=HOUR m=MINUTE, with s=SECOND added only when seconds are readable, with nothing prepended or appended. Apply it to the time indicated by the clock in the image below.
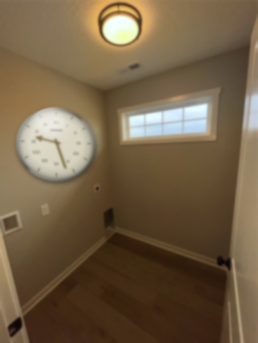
h=9 m=27
